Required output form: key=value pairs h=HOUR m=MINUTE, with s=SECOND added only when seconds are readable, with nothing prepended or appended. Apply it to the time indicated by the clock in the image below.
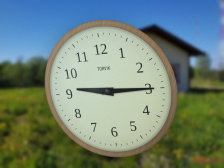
h=9 m=15
